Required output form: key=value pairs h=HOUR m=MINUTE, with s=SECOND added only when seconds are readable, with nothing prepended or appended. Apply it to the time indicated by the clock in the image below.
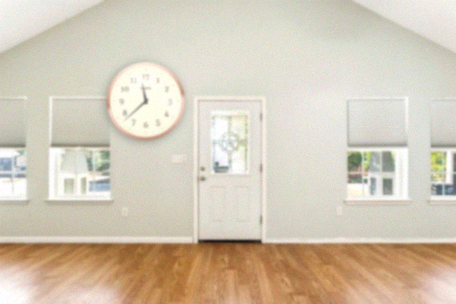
h=11 m=38
